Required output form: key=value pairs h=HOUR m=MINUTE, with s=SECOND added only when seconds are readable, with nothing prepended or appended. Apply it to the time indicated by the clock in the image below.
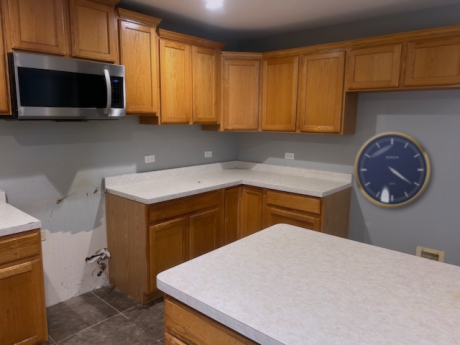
h=4 m=21
